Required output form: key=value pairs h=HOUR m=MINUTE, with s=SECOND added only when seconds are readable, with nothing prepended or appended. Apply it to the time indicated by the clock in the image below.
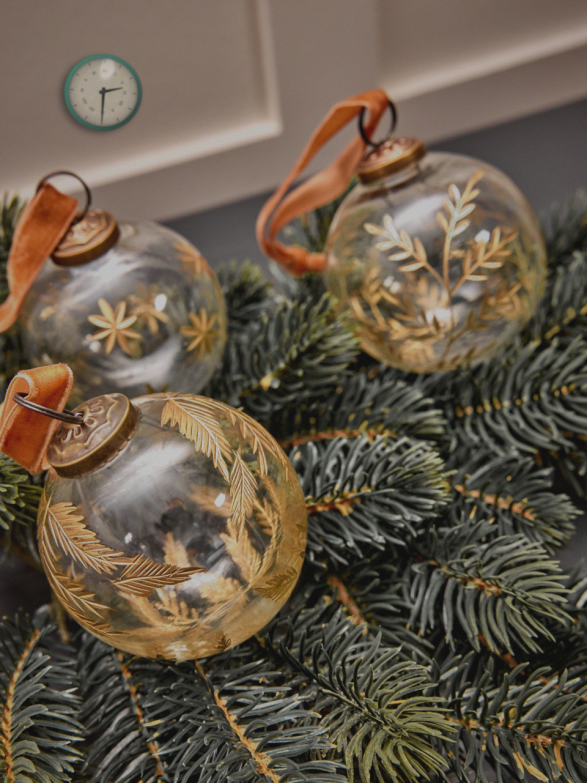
h=2 m=30
